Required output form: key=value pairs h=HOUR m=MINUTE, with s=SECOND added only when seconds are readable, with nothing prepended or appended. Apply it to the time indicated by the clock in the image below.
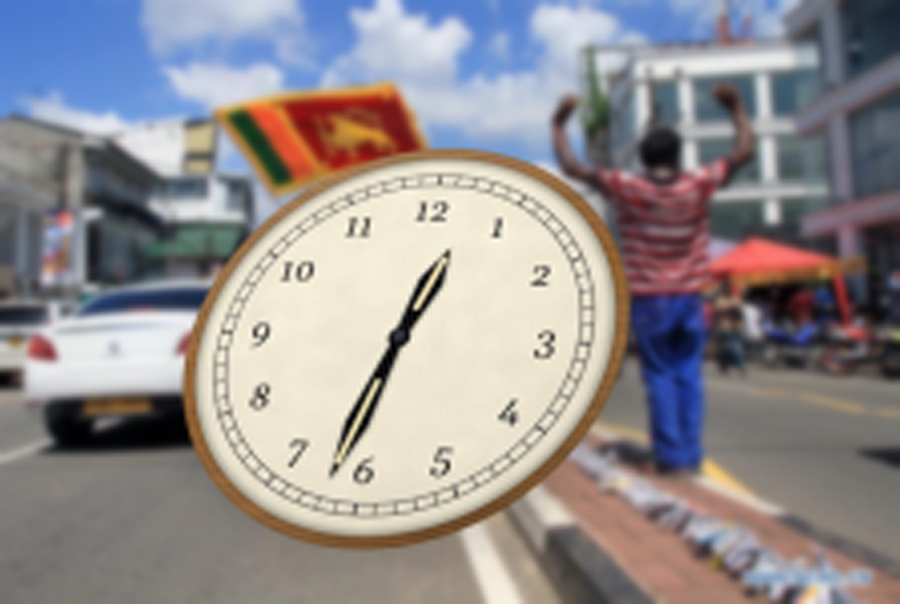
h=12 m=32
